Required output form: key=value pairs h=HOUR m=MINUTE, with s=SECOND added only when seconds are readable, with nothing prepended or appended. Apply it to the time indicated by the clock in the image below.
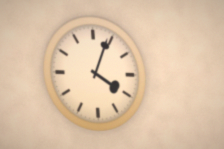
h=4 m=4
